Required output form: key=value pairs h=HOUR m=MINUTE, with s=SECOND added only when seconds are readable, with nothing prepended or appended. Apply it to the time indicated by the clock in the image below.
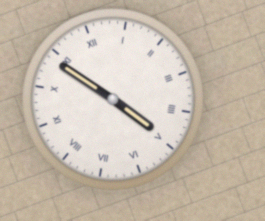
h=4 m=54
